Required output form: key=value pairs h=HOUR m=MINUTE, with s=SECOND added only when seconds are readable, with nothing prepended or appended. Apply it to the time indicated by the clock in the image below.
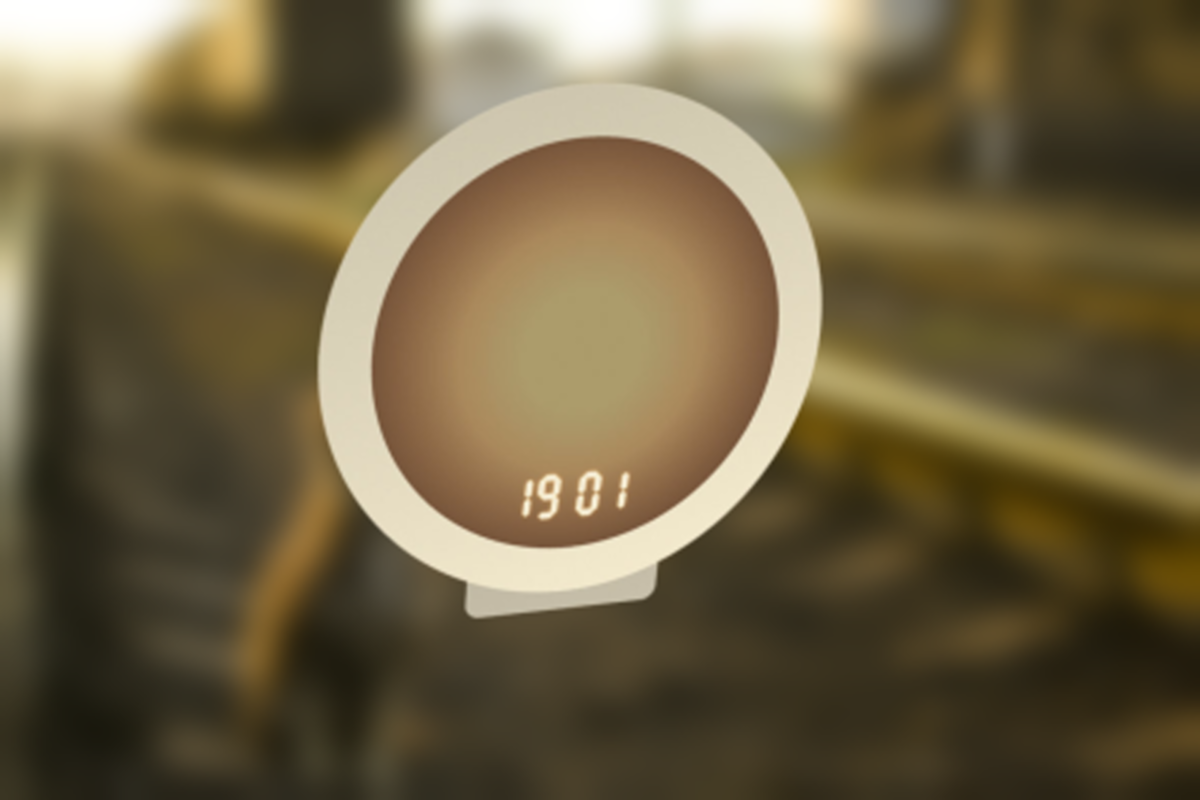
h=19 m=1
